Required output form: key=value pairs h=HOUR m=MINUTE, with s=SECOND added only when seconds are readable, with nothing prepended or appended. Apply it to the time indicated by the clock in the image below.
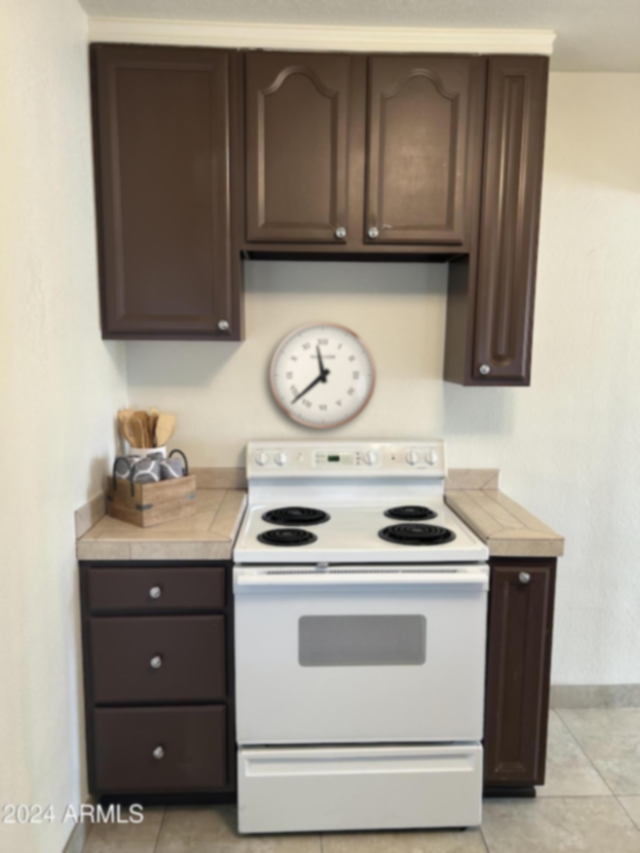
h=11 m=38
